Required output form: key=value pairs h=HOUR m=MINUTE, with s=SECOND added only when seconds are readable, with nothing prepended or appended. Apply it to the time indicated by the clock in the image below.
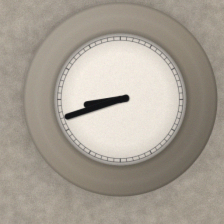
h=8 m=42
